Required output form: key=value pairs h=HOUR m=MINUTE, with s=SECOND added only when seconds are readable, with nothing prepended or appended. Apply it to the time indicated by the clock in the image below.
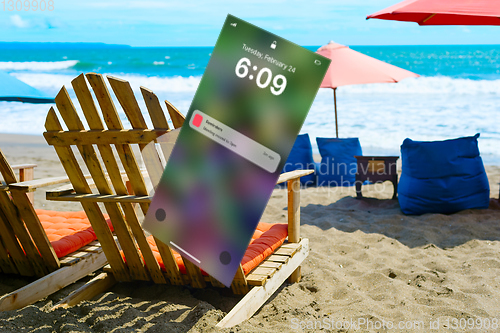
h=6 m=9
